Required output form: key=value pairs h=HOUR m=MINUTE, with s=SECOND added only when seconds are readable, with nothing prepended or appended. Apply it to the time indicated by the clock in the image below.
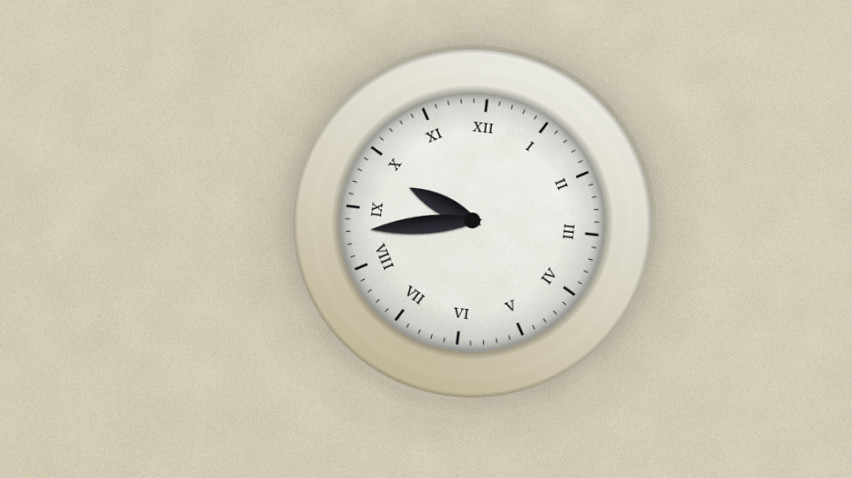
h=9 m=43
